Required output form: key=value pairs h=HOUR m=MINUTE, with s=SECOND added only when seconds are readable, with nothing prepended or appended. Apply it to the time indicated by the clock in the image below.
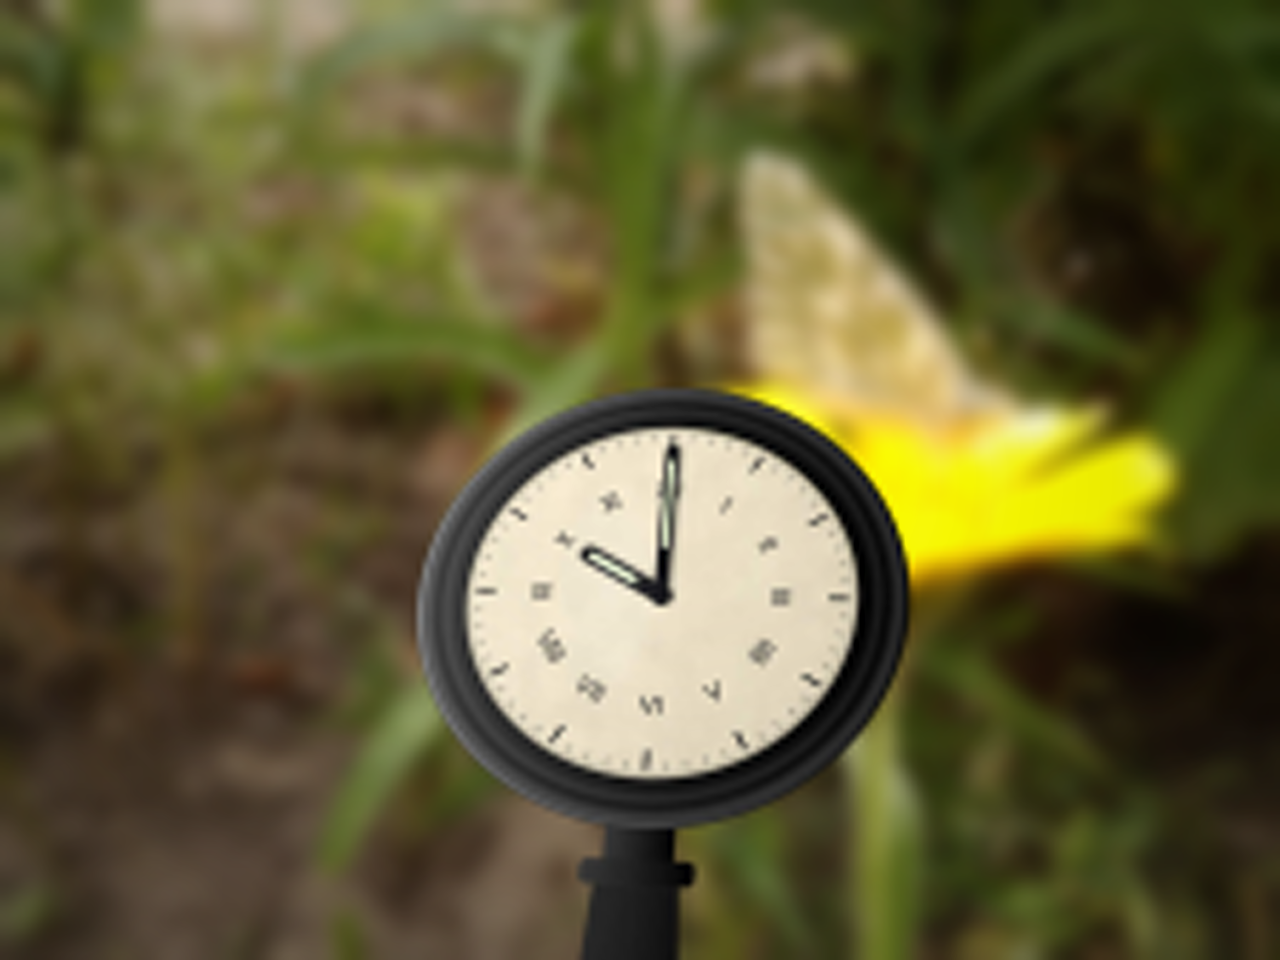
h=10 m=0
